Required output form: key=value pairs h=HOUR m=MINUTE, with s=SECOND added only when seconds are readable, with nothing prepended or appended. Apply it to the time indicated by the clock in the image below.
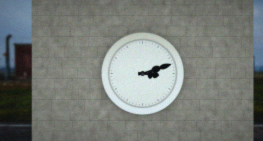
h=3 m=12
